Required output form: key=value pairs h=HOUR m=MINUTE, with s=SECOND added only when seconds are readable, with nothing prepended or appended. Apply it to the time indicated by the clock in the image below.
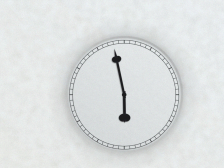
h=5 m=58
